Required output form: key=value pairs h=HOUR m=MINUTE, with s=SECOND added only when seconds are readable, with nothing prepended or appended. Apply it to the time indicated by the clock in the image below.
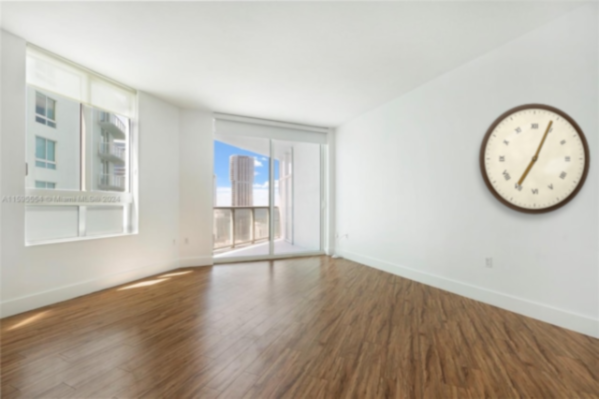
h=7 m=4
